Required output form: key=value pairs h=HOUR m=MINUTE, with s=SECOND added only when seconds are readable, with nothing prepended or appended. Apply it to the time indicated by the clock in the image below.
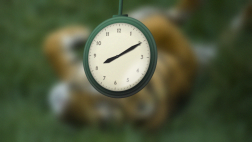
h=8 m=10
